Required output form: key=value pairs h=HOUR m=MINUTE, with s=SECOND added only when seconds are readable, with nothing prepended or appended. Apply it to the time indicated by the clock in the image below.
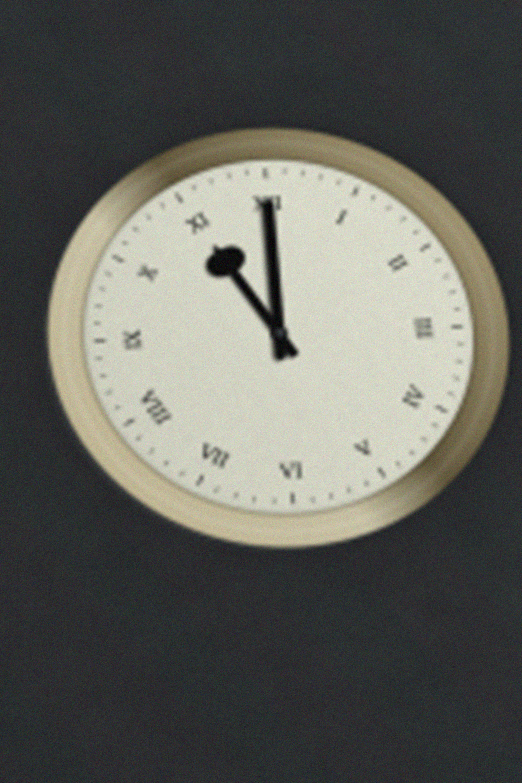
h=11 m=0
